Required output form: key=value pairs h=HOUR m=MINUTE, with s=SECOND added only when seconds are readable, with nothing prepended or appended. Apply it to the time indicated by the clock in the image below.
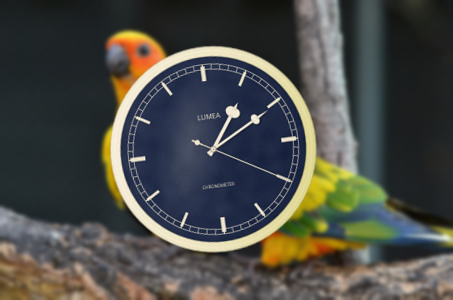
h=1 m=10 s=20
